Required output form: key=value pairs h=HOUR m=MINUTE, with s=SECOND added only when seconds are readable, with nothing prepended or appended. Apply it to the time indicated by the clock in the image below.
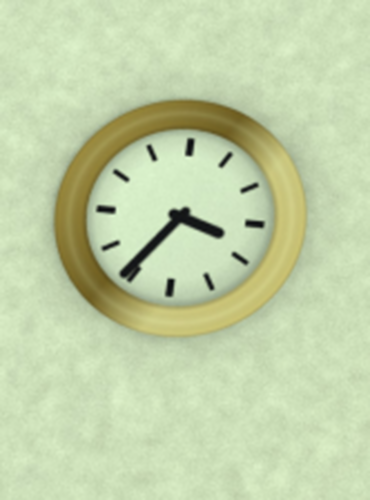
h=3 m=36
